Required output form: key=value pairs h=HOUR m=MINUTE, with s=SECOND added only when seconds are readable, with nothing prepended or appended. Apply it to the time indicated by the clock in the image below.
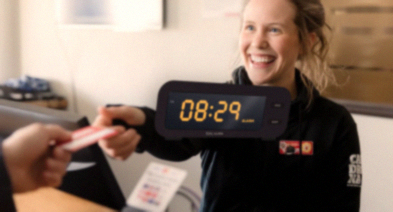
h=8 m=29
